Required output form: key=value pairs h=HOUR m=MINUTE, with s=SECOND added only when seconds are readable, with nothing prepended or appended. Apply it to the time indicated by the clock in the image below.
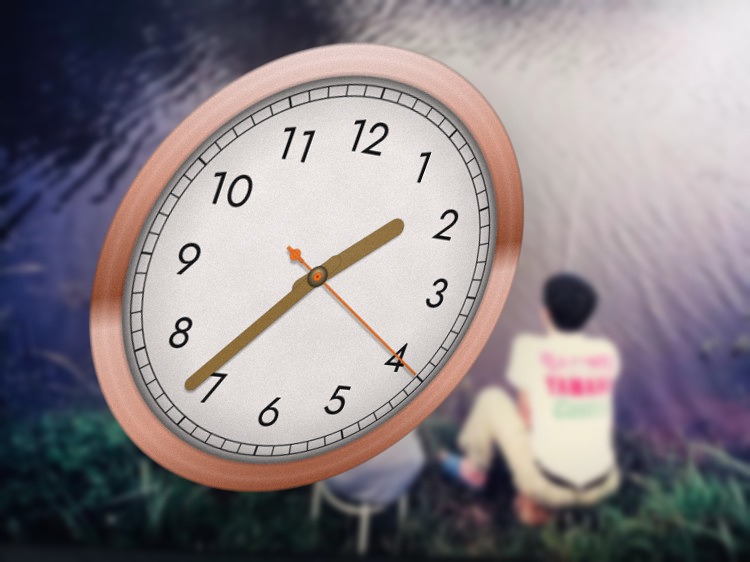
h=1 m=36 s=20
